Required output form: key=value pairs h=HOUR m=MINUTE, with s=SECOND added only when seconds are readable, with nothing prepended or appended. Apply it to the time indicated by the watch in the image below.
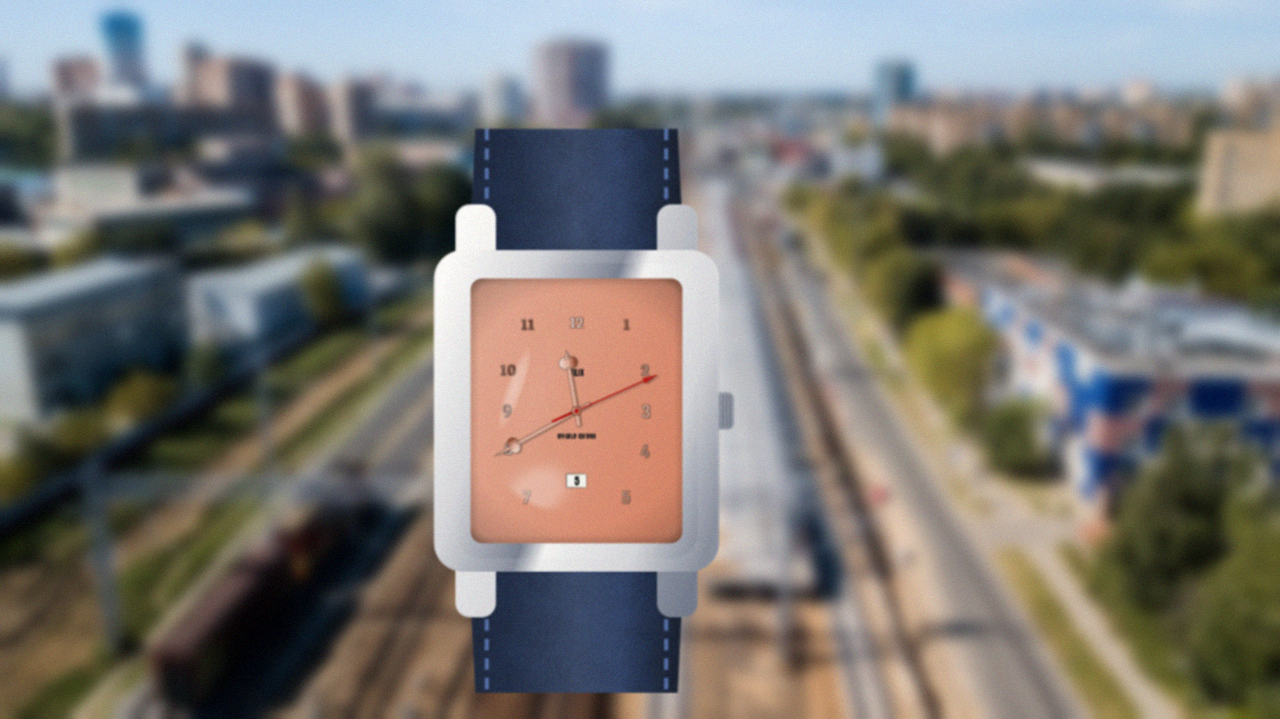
h=11 m=40 s=11
